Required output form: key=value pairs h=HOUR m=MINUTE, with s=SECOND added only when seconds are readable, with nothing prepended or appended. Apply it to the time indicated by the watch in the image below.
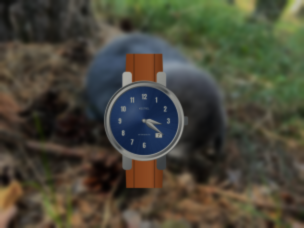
h=3 m=21
